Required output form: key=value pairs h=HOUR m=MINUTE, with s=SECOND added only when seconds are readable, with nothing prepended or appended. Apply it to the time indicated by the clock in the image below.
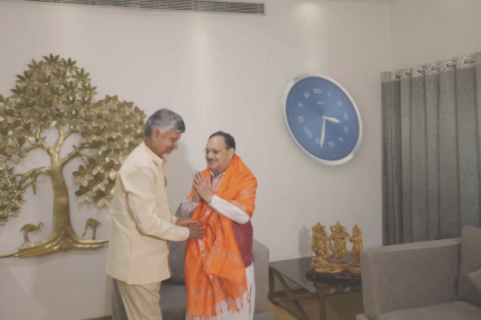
h=3 m=34
